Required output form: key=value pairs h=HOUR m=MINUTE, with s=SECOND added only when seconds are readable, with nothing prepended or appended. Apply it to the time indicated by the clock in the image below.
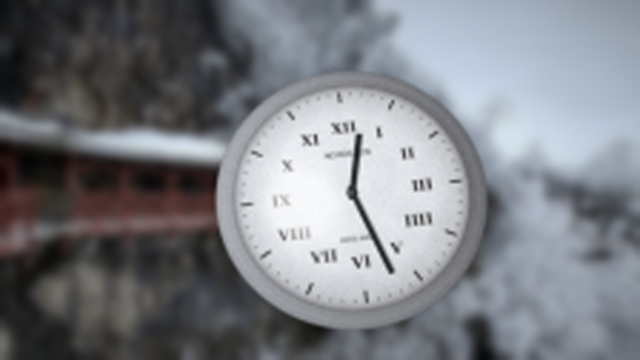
h=12 m=27
